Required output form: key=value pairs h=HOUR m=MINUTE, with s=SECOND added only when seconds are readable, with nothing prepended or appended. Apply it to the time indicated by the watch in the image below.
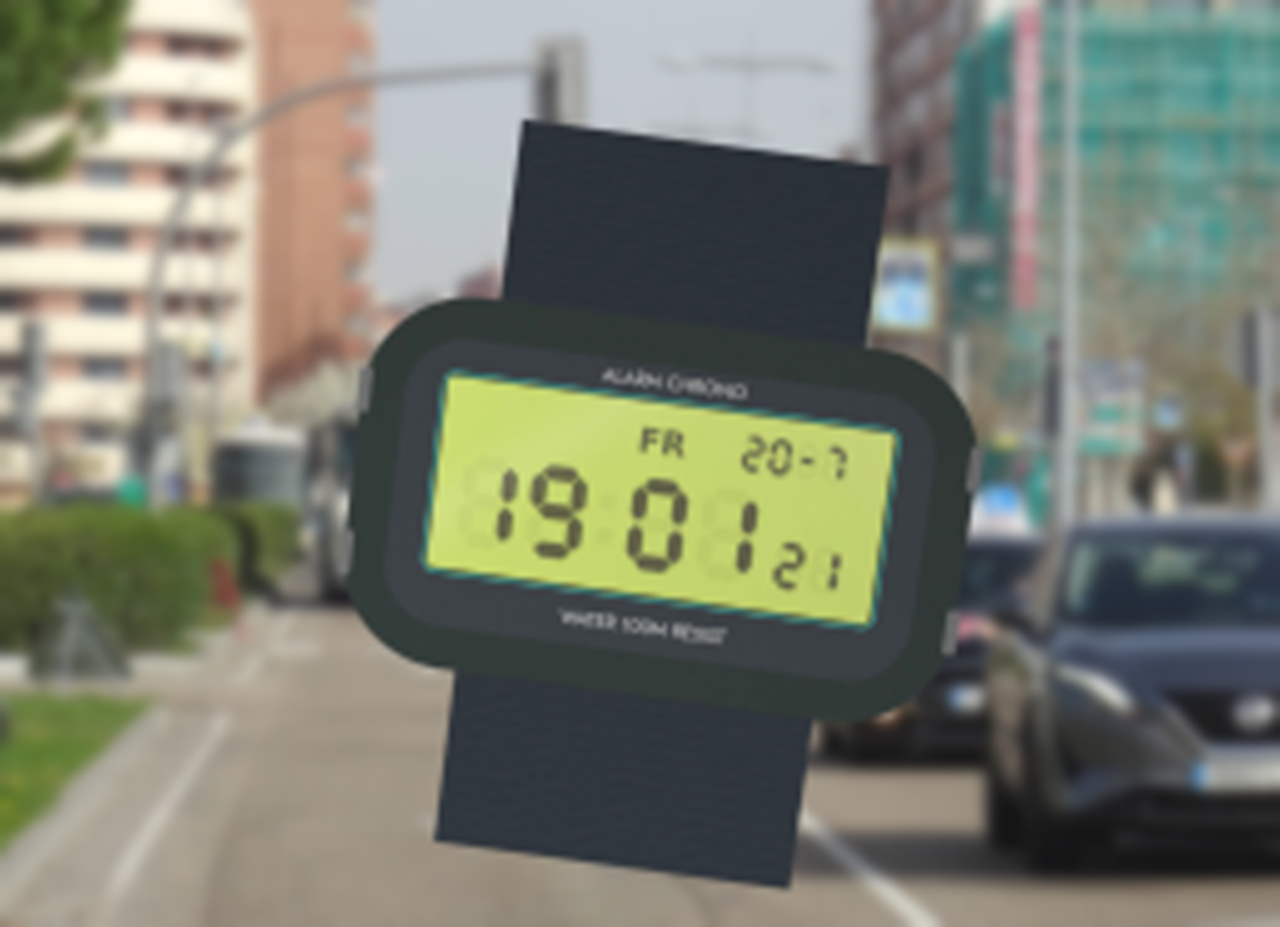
h=19 m=1 s=21
